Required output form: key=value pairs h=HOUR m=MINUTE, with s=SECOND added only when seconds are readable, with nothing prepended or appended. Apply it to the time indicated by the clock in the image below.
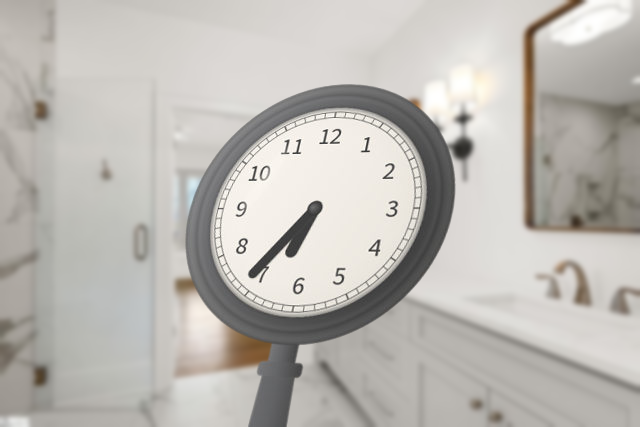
h=6 m=36
